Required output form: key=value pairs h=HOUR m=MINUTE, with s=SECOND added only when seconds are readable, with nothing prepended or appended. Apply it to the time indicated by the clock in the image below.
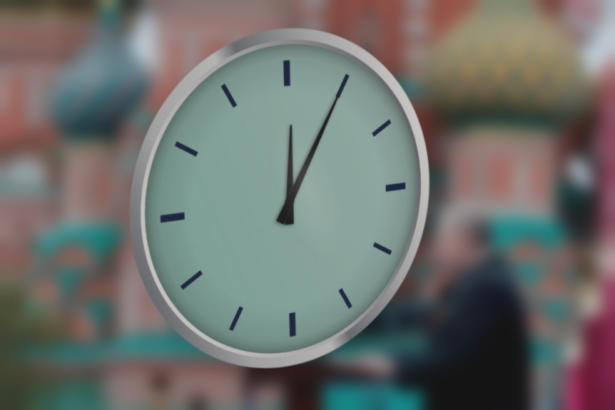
h=12 m=5
